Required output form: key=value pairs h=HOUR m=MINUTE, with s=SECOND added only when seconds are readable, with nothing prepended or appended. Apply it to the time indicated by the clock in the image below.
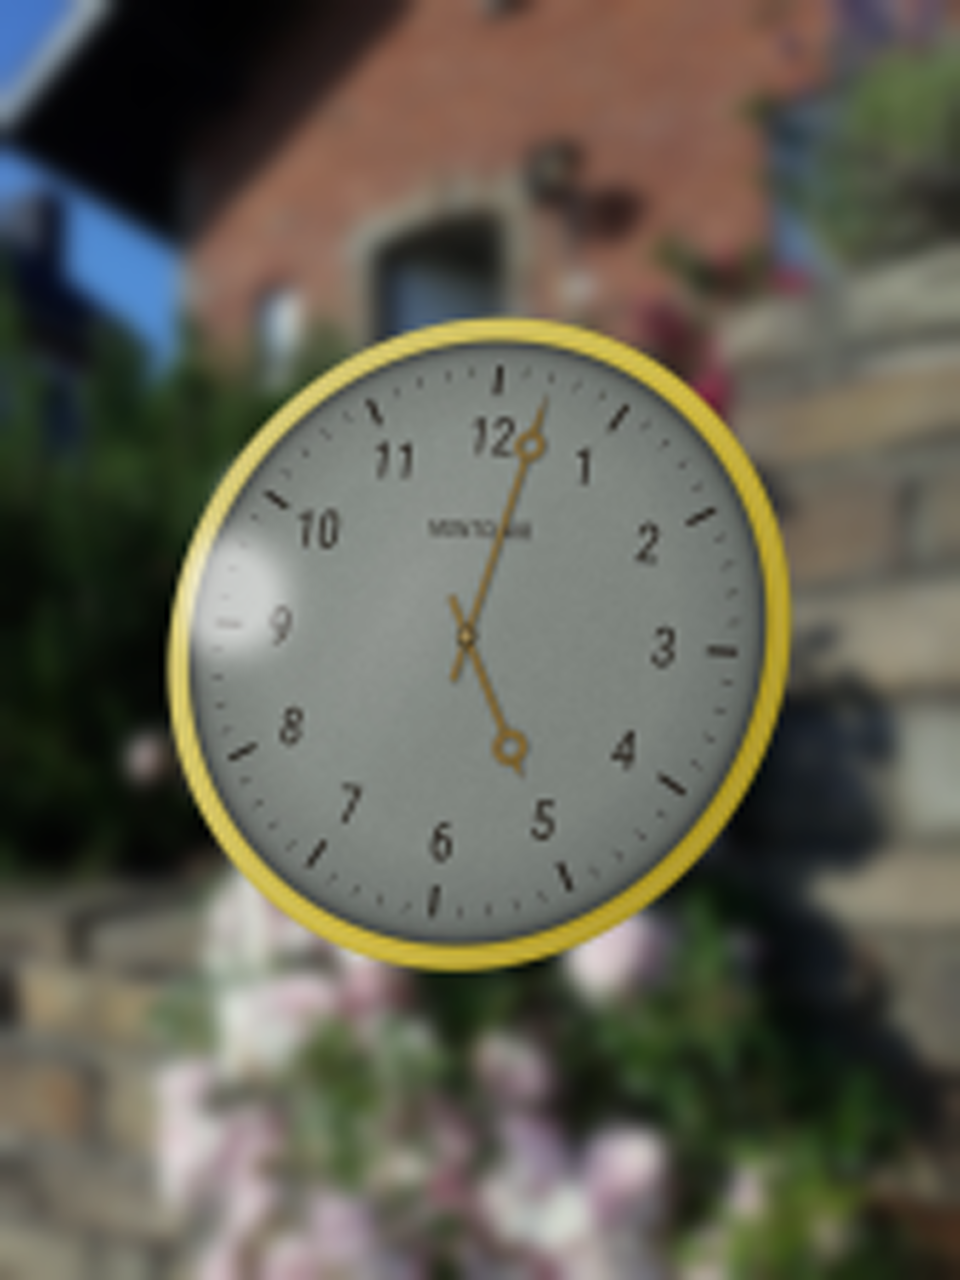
h=5 m=2
